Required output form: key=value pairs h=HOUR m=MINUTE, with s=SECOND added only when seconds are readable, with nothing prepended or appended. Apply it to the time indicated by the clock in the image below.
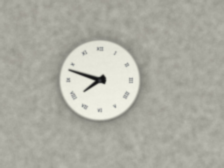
h=7 m=48
